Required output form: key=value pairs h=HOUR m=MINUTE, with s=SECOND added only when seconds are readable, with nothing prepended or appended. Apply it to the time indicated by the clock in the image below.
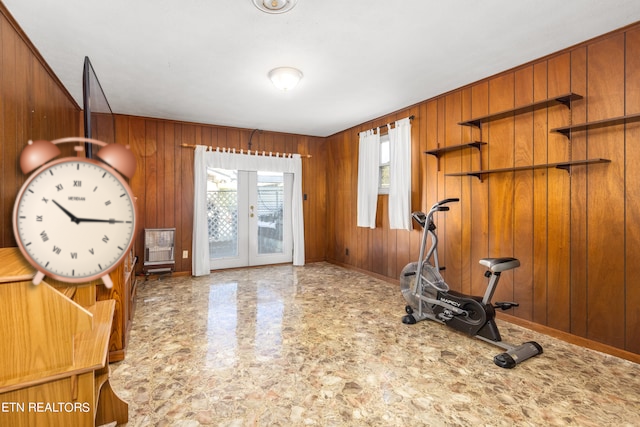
h=10 m=15
